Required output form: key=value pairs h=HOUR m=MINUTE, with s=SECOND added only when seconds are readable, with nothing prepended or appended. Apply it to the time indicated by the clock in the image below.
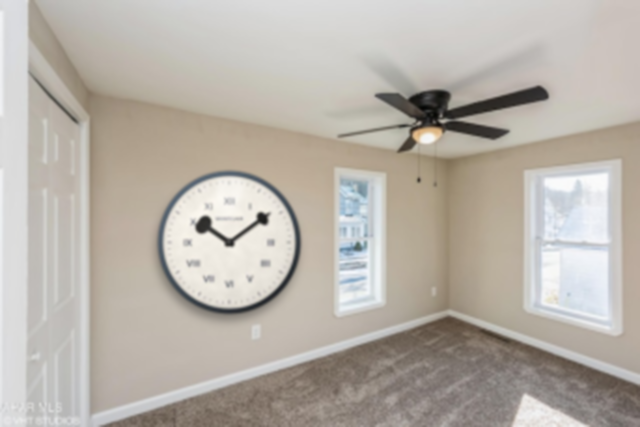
h=10 m=9
